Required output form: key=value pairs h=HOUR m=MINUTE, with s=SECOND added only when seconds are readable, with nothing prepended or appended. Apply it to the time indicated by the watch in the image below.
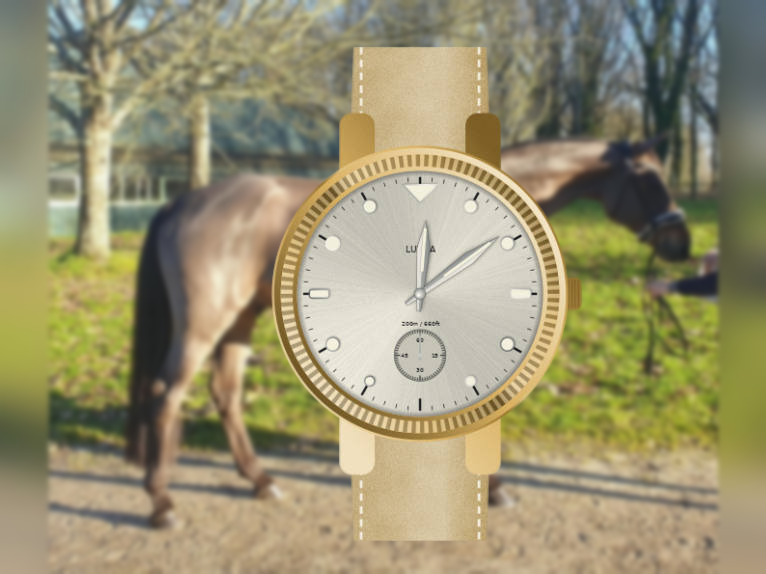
h=12 m=9
